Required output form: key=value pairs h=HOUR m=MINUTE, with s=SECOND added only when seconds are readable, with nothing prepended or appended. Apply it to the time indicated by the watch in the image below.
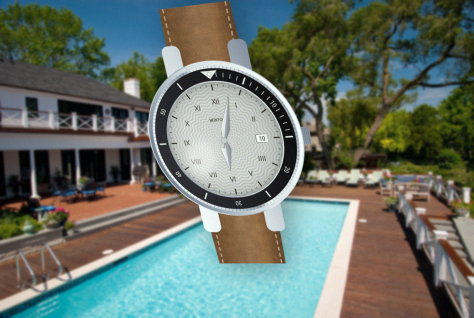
h=6 m=3
